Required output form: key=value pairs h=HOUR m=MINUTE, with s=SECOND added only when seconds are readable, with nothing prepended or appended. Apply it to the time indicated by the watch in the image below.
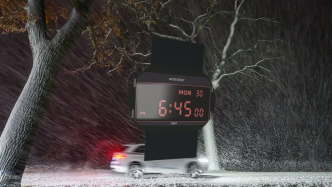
h=6 m=45 s=0
